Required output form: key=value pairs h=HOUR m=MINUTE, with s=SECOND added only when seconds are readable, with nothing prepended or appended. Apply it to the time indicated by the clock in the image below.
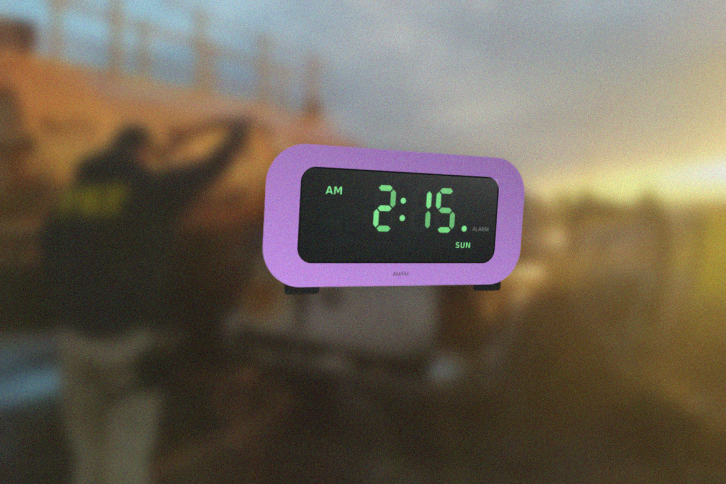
h=2 m=15
